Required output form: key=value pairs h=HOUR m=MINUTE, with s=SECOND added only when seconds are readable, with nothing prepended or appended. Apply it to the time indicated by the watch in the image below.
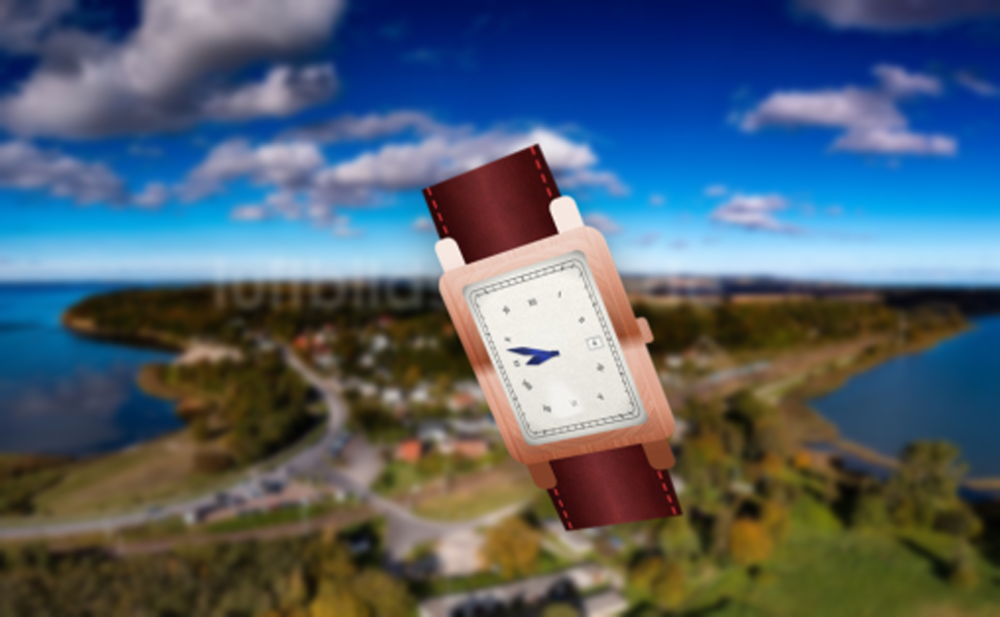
h=8 m=48
